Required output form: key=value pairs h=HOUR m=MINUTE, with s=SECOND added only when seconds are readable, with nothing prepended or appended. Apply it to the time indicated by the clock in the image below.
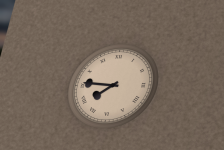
h=7 m=46
